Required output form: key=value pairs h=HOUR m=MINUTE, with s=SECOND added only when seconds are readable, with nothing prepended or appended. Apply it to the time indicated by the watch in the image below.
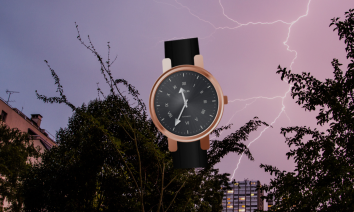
h=11 m=35
